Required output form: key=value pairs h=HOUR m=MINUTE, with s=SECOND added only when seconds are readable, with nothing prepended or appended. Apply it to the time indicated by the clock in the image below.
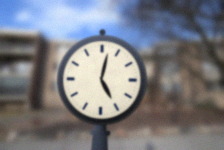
h=5 m=2
